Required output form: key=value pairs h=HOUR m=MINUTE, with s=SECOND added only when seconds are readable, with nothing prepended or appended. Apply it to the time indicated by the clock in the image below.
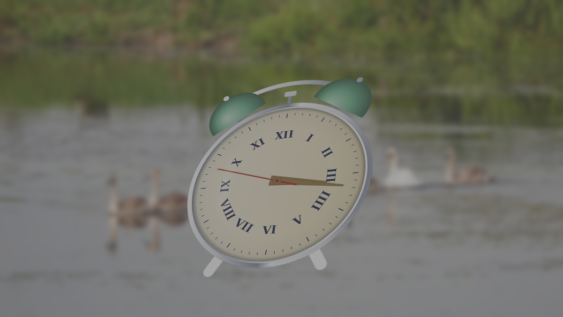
h=3 m=16 s=48
